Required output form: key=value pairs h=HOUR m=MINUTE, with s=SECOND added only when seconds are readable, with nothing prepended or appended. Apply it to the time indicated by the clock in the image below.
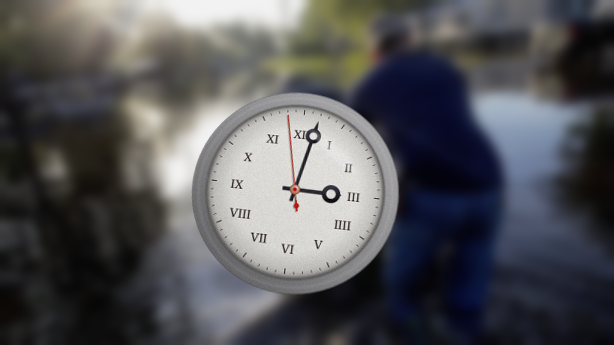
h=3 m=1 s=58
